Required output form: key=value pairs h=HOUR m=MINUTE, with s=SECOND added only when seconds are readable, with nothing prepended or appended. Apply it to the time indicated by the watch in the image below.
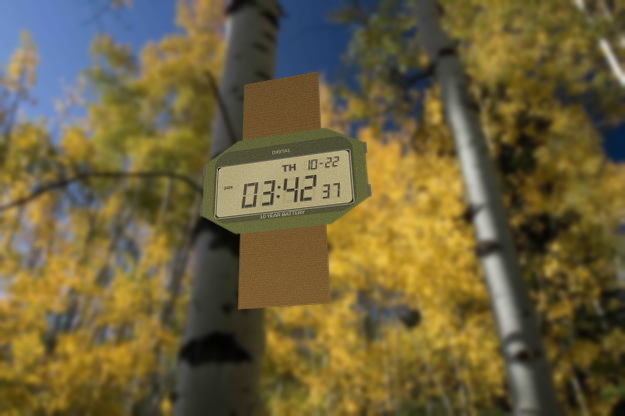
h=3 m=42 s=37
